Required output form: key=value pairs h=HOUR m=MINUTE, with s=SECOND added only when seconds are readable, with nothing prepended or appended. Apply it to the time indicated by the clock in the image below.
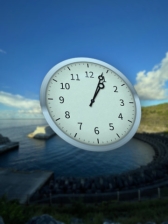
h=1 m=4
